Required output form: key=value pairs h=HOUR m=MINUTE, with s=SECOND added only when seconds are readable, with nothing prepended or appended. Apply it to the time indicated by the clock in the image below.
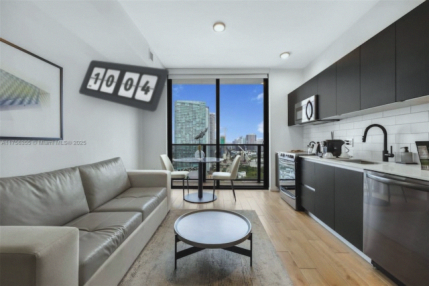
h=10 m=4
